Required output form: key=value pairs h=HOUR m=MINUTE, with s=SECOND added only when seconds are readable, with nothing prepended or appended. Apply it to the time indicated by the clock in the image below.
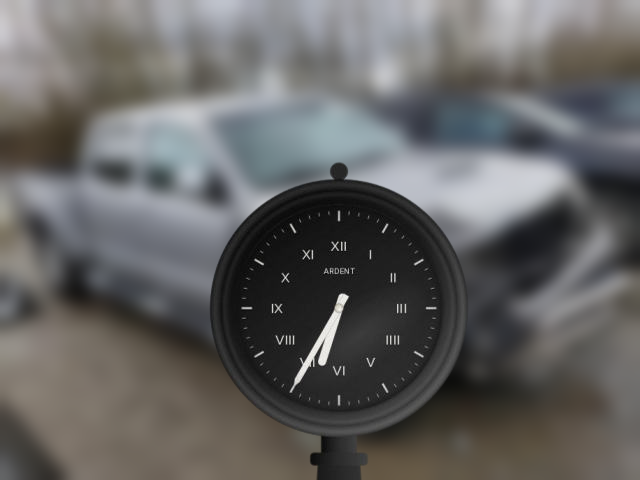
h=6 m=35
